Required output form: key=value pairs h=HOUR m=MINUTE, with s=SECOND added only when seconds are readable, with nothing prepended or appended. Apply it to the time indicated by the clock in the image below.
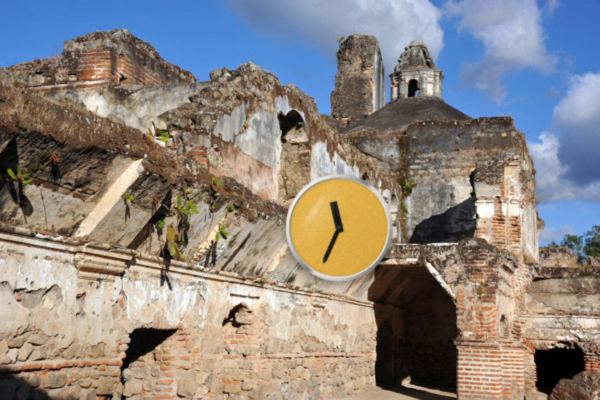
h=11 m=34
